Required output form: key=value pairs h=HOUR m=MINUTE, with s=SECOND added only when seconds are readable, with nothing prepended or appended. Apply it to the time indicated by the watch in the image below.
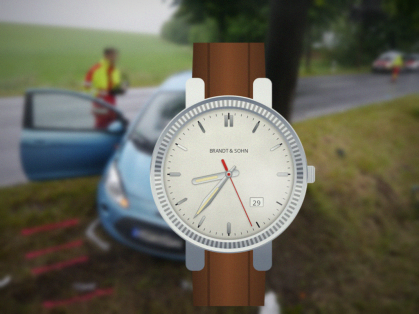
h=8 m=36 s=26
